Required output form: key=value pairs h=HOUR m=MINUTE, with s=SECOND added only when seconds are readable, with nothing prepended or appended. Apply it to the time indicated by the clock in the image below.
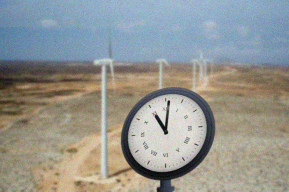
h=11 m=1
